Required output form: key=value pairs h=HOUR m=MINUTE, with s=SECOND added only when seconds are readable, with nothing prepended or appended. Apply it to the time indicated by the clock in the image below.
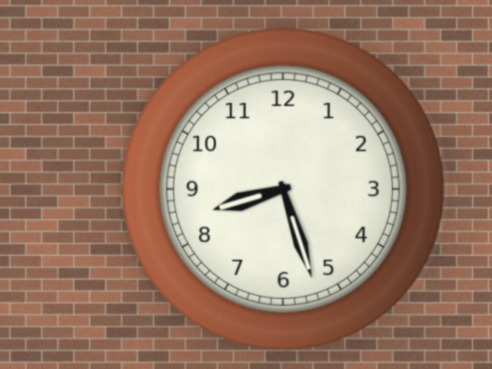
h=8 m=27
